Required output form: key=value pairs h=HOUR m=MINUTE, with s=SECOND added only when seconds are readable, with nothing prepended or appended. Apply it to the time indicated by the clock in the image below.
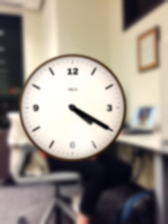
h=4 m=20
